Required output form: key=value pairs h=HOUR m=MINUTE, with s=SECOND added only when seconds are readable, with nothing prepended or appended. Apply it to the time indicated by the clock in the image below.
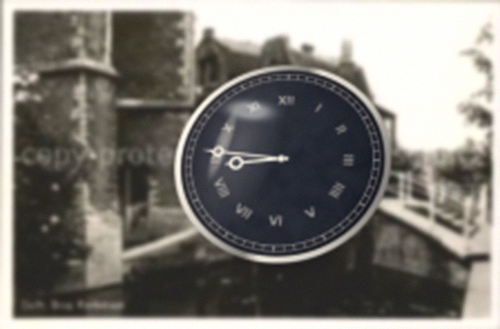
h=8 m=46
